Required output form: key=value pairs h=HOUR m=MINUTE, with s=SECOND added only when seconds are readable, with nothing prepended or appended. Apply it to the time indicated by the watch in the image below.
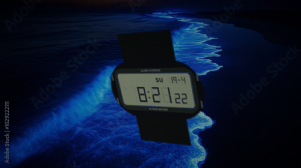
h=8 m=21 s=22
